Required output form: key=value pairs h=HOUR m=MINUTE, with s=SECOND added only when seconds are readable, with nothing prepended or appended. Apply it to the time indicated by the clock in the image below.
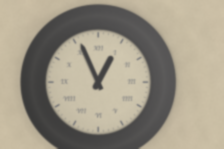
h=12 m=56
